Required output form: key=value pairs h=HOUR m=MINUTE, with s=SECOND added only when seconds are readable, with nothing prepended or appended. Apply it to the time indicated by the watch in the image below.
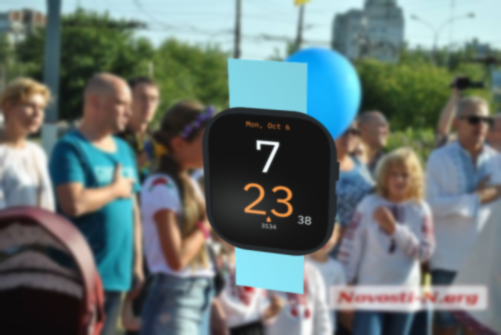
h=7 m=23 s=38
